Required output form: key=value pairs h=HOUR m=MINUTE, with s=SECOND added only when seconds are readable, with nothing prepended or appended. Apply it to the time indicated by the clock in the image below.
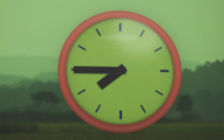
h=7 m=45
